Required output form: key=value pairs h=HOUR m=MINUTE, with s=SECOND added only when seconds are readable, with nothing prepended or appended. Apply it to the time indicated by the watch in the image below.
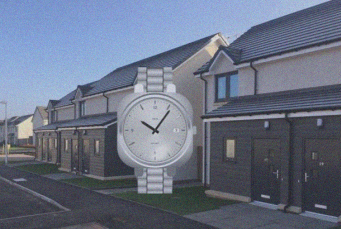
h=10 m=6
